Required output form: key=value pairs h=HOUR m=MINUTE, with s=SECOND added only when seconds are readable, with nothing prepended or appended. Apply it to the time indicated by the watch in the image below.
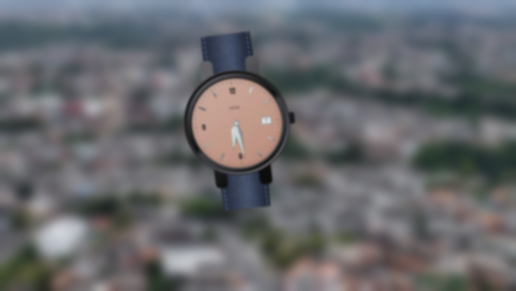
h=6 m=29
